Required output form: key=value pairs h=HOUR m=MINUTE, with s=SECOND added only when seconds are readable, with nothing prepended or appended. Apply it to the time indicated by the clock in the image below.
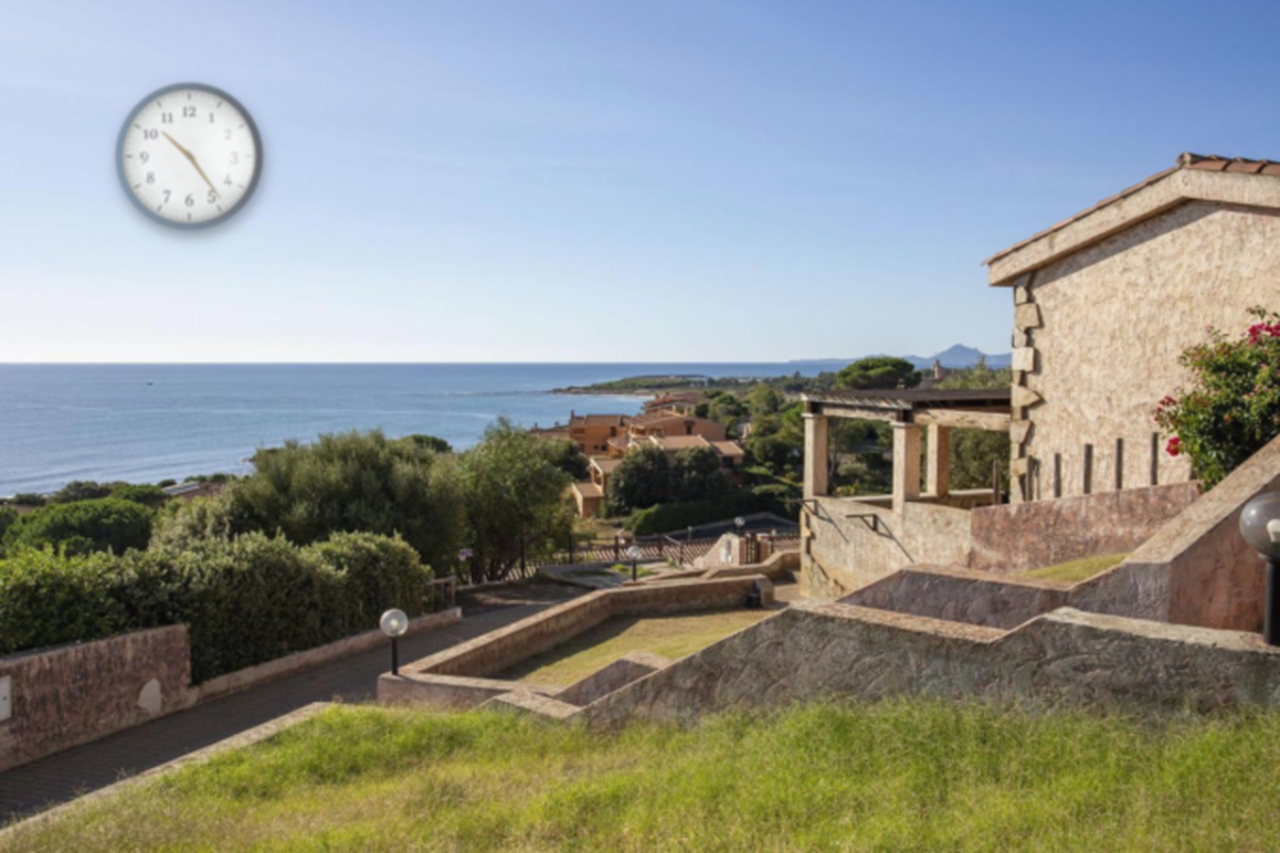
h=10 m=24
